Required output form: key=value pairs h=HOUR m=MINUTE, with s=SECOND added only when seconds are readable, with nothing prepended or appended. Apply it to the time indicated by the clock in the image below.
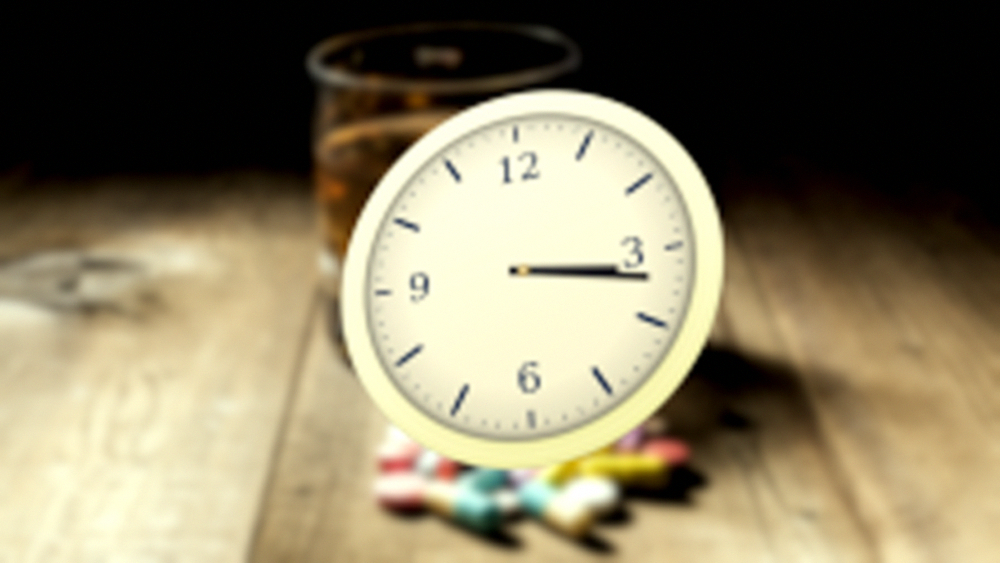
h=3 m=17
